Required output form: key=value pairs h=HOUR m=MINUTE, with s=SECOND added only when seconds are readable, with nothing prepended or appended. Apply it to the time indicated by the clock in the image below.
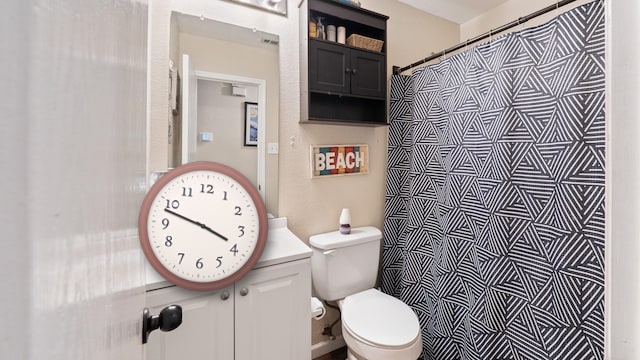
h=3 m=48
